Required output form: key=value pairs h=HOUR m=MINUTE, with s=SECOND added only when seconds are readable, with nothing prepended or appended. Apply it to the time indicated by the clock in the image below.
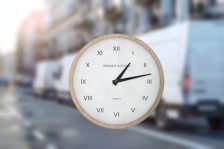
h=1 m=13
